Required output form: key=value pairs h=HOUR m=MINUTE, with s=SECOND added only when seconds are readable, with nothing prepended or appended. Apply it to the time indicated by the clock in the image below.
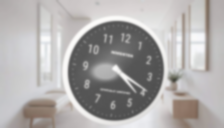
h=4 m=19
